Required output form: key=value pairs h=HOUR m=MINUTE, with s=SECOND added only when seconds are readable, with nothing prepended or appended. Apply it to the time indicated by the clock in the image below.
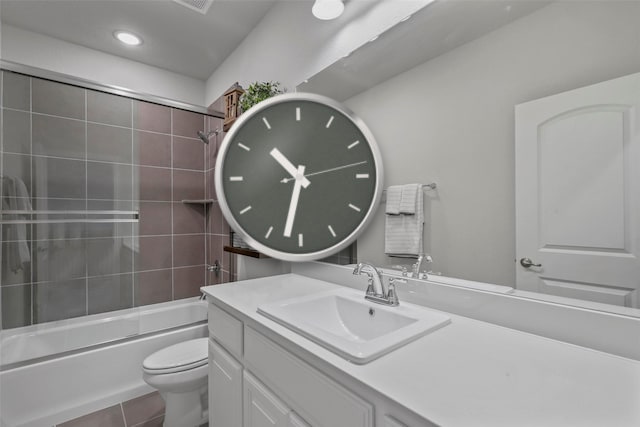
h=10 m=32 s=13
